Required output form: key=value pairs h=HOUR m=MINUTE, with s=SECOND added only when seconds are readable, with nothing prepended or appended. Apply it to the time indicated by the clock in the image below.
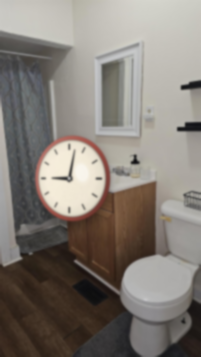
h=9 m=2
